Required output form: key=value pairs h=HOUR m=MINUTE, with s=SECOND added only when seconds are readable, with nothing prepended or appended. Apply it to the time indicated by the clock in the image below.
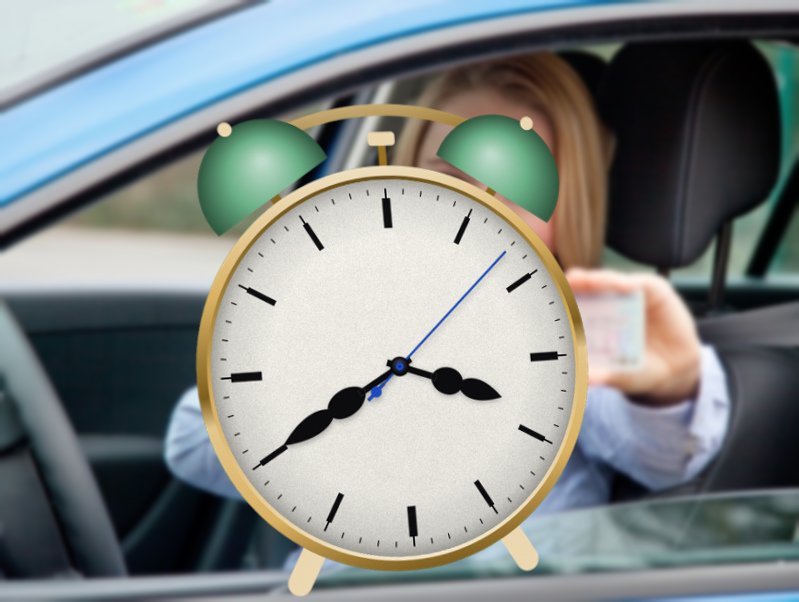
h=3 m=40 s=8
